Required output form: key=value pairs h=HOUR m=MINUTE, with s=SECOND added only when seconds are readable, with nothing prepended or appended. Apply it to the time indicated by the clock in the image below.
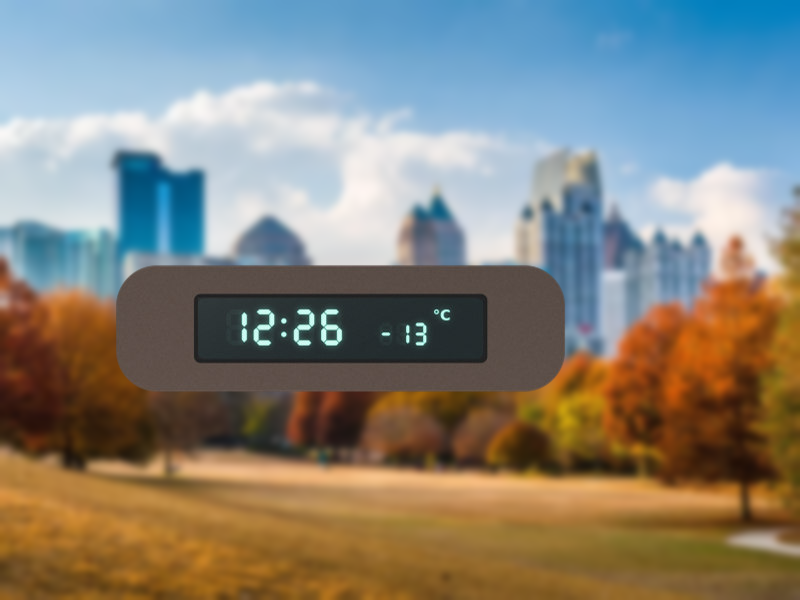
h=12 m=26
